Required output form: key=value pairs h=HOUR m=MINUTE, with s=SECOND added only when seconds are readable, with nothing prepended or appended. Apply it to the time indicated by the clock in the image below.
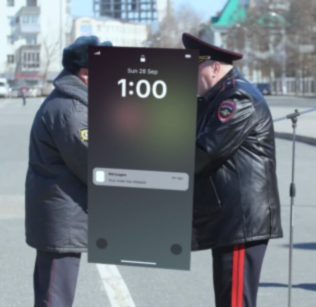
h=1 m=0
